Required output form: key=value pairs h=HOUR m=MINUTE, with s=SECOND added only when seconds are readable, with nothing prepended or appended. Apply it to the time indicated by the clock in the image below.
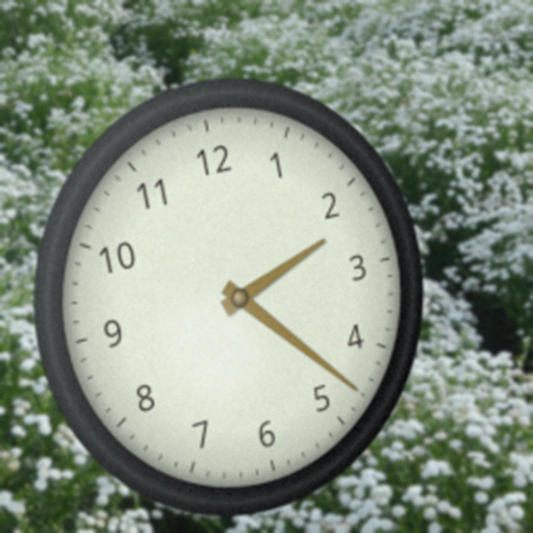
h=2 m=23
